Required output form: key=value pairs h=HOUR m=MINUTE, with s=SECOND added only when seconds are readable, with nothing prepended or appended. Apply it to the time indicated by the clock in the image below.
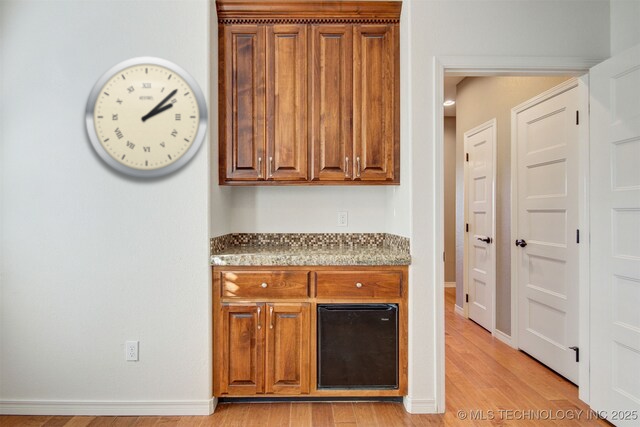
h=2 m=8
